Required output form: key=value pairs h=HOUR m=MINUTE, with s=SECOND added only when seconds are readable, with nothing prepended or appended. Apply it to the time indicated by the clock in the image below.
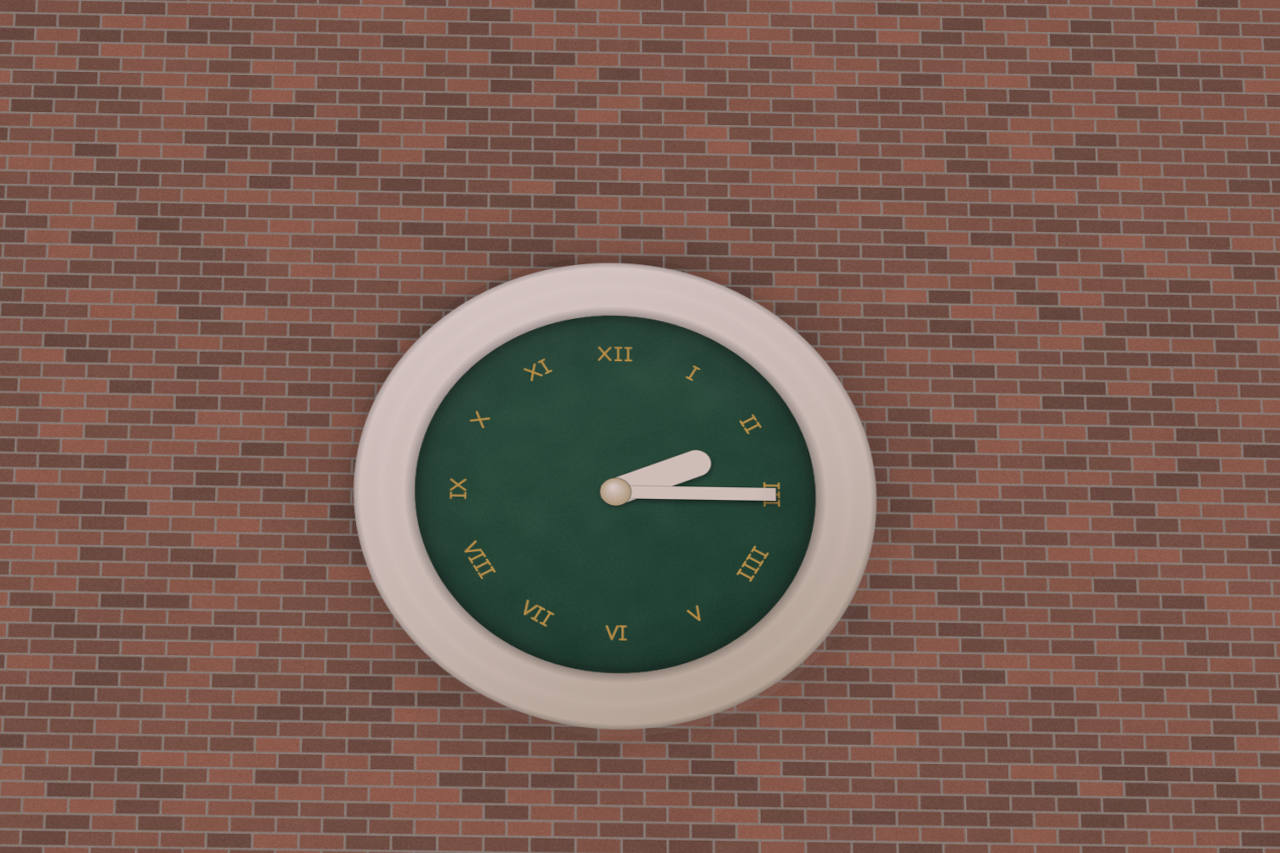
h=2 m=15
